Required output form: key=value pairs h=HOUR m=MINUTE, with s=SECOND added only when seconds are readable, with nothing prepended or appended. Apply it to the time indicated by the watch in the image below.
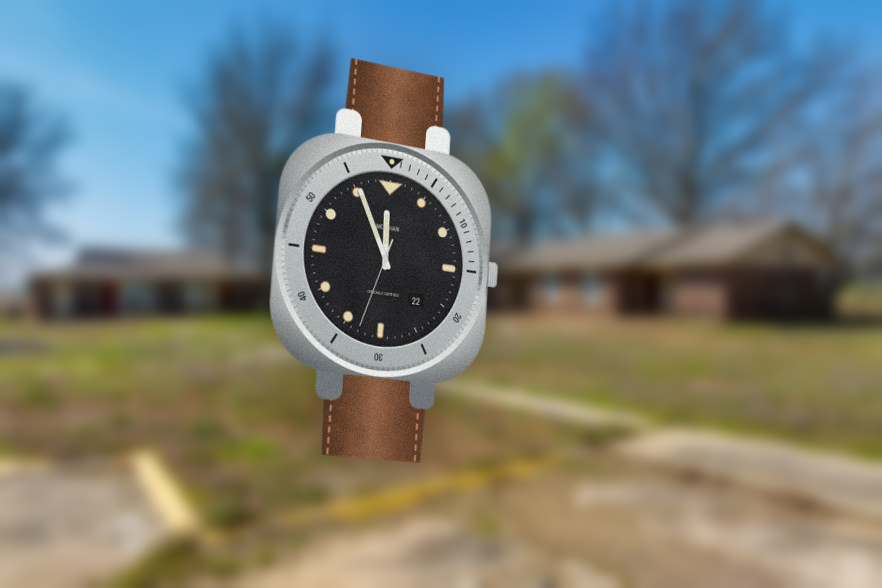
h=11 m=55 s=33
